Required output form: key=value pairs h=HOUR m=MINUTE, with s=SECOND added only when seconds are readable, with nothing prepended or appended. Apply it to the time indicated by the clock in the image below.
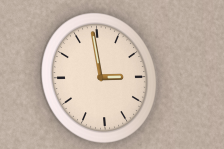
h=2 m=59
